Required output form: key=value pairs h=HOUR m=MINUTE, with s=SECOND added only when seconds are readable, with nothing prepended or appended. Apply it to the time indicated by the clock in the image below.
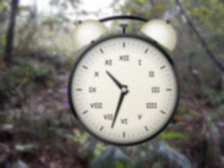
h=10 m=33
